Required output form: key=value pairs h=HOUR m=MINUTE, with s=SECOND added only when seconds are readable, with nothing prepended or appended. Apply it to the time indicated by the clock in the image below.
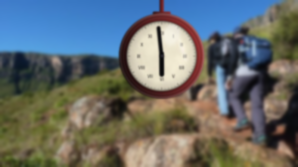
h=5 m=59
